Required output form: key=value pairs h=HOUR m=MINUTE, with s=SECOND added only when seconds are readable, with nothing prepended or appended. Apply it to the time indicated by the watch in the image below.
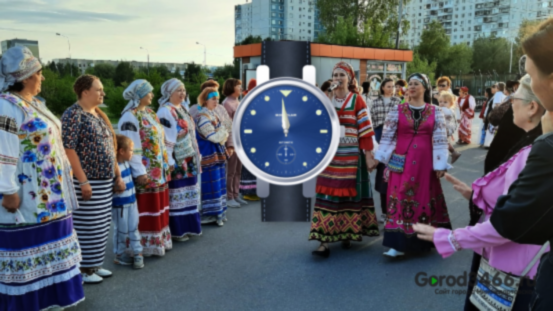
h=11 m=59
